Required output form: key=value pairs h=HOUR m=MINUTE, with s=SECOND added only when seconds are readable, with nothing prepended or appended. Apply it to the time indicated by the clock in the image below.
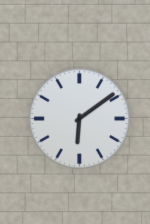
h=6 m=9
